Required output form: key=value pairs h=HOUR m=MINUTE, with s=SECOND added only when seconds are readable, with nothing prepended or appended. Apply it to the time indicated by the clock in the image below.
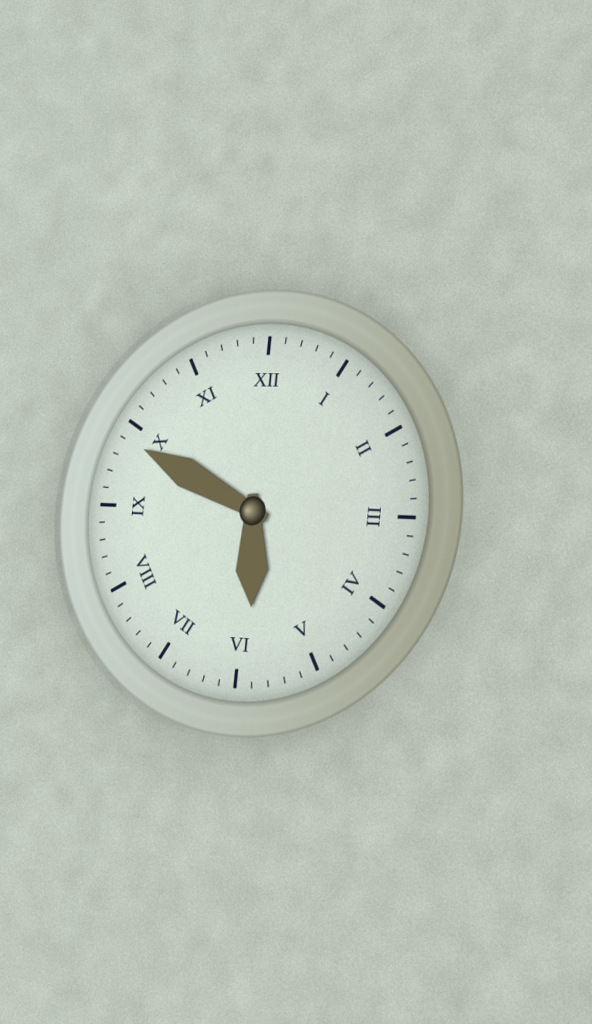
h=5 m=49
